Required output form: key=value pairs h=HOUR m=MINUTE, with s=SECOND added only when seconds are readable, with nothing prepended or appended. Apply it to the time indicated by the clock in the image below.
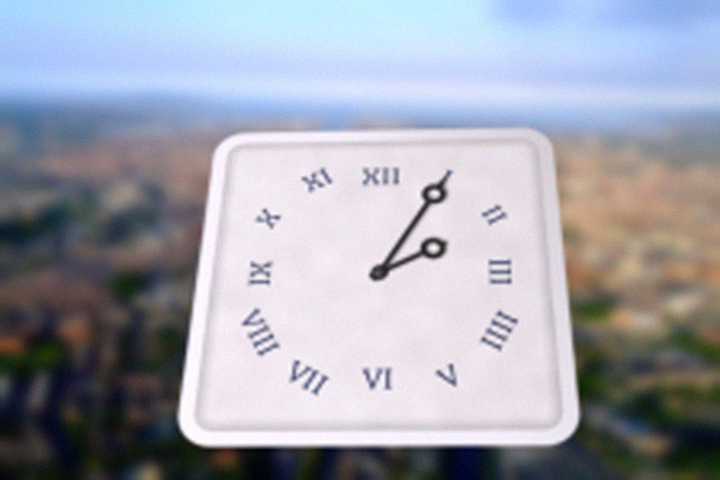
h=2 m=5
